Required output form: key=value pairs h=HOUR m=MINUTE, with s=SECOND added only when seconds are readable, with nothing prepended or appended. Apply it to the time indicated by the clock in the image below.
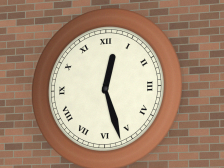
h=12 m=27
